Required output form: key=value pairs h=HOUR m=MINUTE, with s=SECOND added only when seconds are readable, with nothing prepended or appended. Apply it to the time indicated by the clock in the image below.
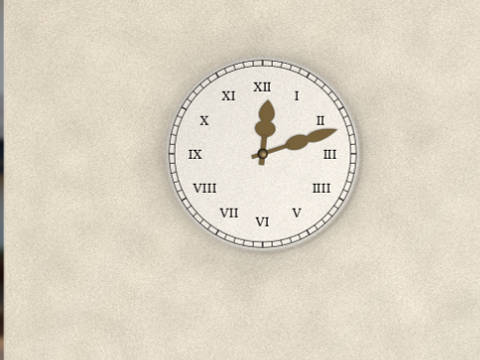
h=12 m=12
